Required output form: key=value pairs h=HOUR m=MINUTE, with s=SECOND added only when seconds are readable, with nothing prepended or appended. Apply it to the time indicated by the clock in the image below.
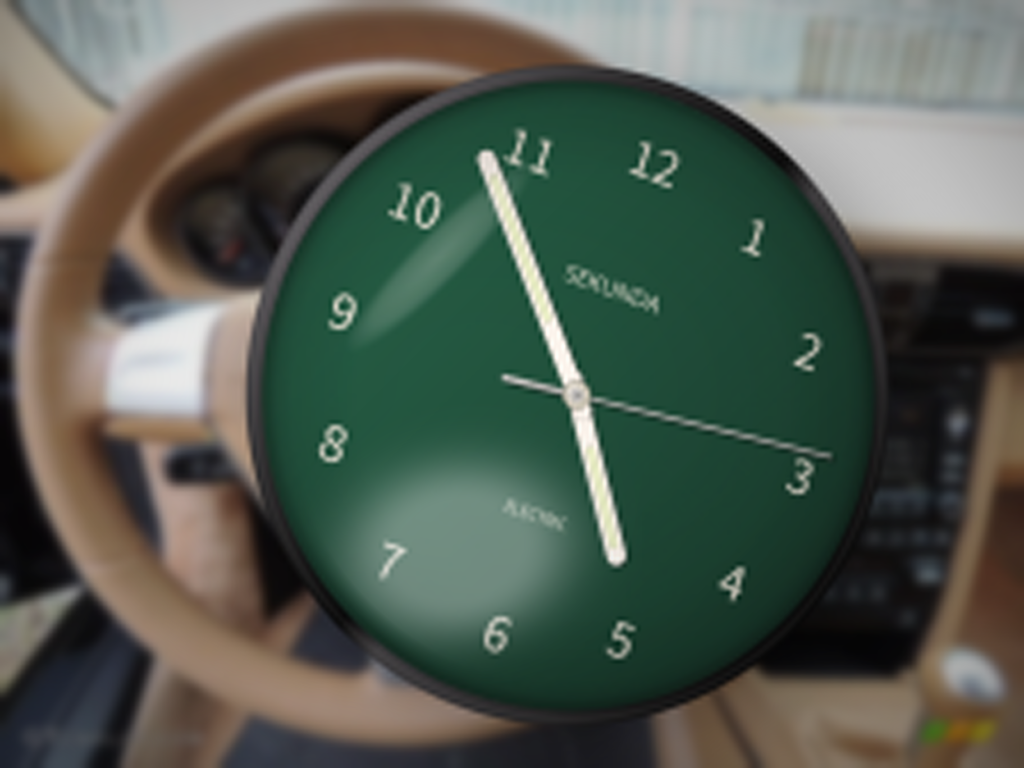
h=4 m=53 s=14
